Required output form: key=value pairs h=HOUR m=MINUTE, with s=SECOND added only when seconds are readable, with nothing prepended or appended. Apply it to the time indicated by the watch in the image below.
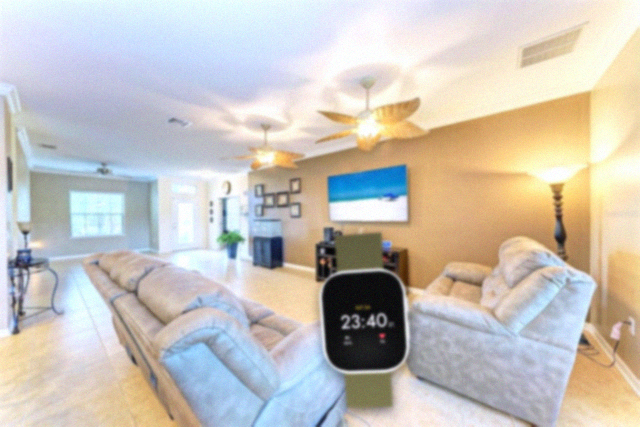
h=23 m=40
